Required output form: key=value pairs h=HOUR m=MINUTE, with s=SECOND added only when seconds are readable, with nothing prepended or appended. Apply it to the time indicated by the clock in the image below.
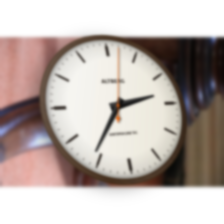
h=2 m=36 s=2
